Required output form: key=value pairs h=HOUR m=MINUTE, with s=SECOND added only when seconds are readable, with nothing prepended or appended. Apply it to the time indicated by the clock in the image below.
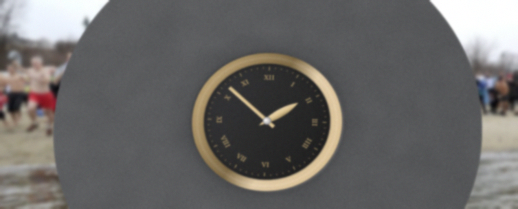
h=1 m=52
